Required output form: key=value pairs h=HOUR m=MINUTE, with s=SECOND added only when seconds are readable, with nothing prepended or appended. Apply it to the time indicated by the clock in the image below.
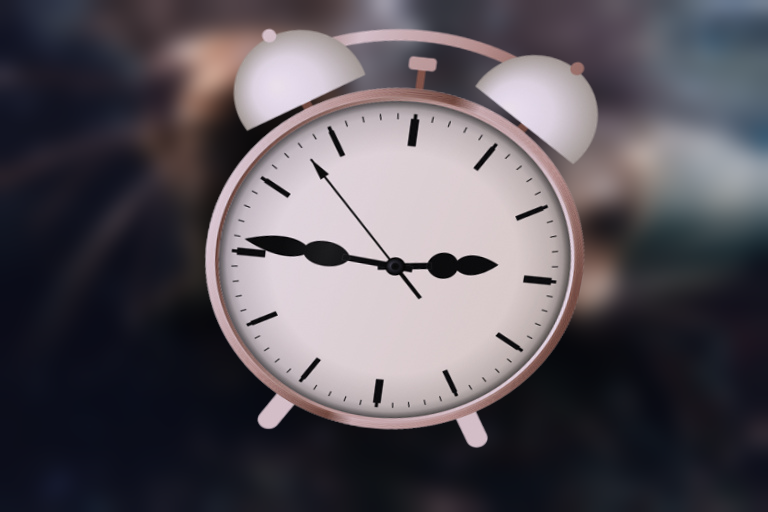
h=2 m=45 s=53
